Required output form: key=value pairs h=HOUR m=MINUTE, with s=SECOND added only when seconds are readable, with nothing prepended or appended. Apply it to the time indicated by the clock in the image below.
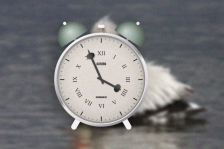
h=3 m=56
